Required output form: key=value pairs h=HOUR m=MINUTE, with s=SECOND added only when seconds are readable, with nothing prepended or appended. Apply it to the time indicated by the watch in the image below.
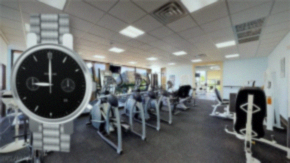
h=9 m=0
